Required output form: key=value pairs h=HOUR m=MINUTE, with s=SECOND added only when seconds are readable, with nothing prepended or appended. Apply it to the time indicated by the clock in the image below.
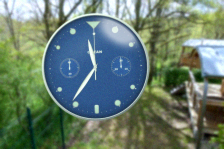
h=11 m=36
